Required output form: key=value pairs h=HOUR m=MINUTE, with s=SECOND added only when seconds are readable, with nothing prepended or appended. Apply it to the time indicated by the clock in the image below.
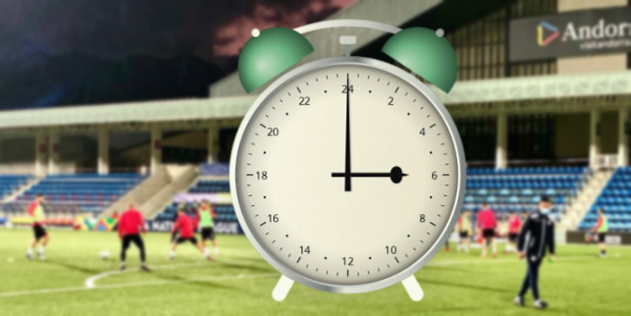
h=6 m=0
